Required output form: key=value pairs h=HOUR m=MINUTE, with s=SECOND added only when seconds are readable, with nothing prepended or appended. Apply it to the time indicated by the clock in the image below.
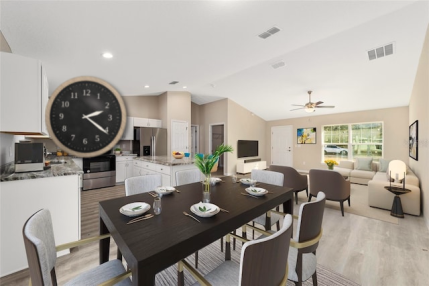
h=2 m=21
